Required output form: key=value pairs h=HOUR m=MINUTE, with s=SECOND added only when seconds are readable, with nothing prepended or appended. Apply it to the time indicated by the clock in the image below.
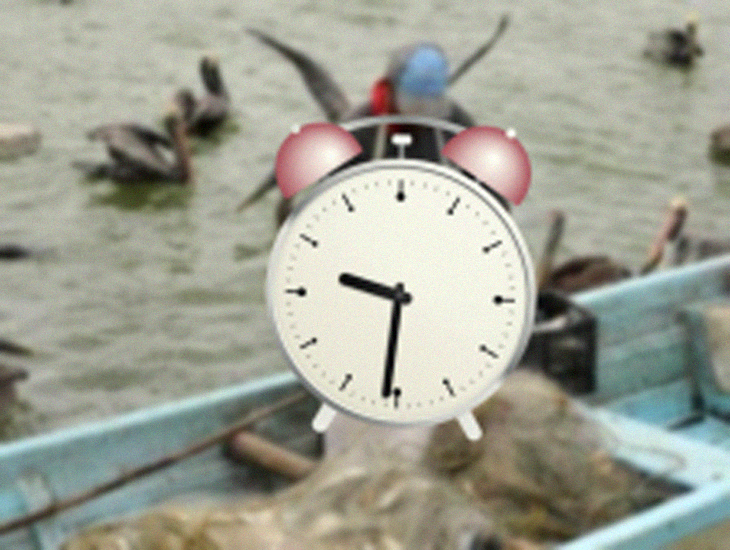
h=9 m=31
